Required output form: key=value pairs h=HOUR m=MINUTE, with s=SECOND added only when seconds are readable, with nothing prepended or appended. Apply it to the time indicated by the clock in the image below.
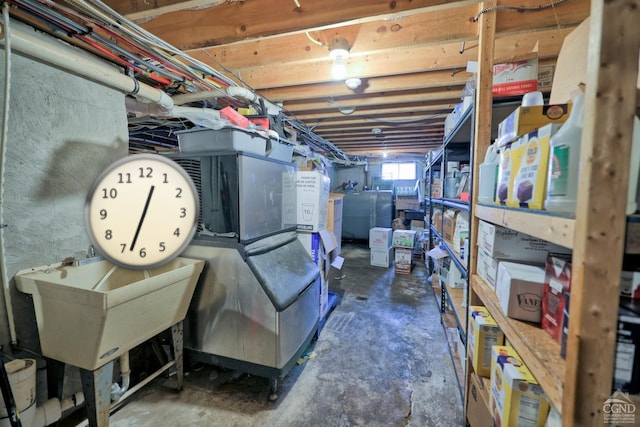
h=12 m=33
